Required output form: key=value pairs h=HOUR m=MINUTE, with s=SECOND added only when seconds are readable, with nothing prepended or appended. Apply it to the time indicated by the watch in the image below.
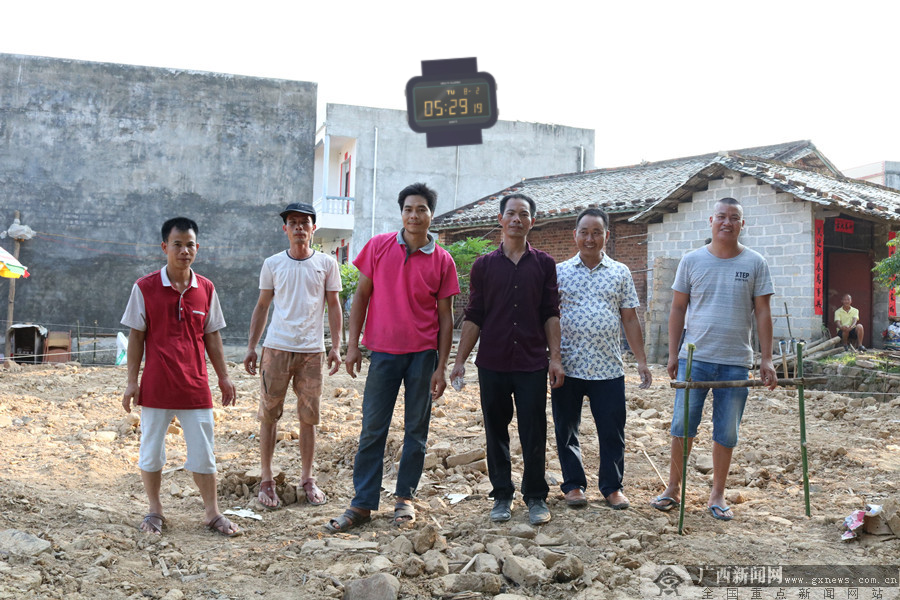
h=5 m=29
